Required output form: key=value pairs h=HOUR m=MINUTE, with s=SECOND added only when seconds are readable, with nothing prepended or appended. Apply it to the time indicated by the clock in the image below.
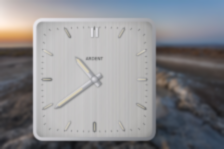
h=10 m=39
